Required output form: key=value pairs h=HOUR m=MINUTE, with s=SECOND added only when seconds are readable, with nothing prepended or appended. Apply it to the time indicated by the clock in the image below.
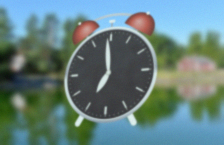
h=6 m=59
